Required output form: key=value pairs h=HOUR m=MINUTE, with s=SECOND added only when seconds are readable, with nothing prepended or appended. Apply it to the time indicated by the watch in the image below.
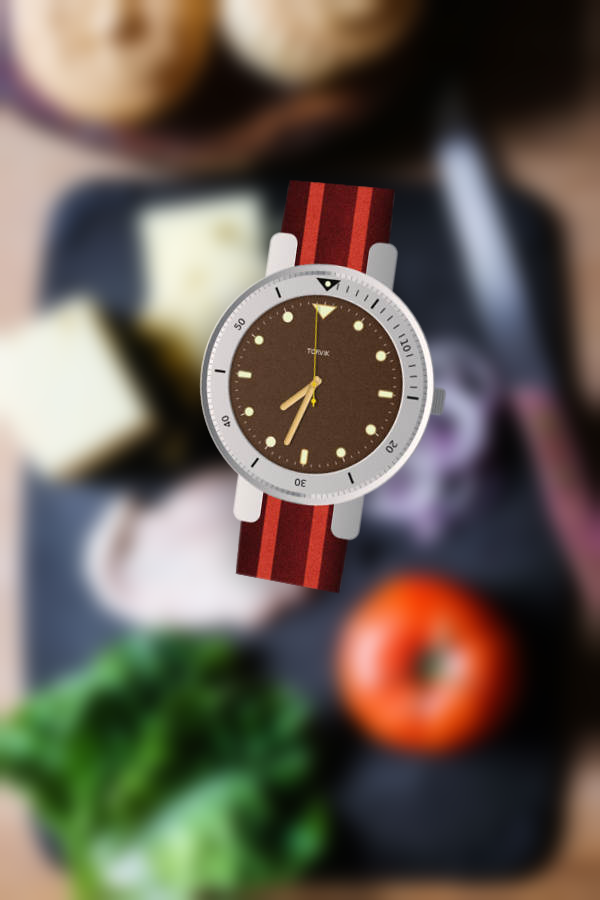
h=7 m=32 s=59
